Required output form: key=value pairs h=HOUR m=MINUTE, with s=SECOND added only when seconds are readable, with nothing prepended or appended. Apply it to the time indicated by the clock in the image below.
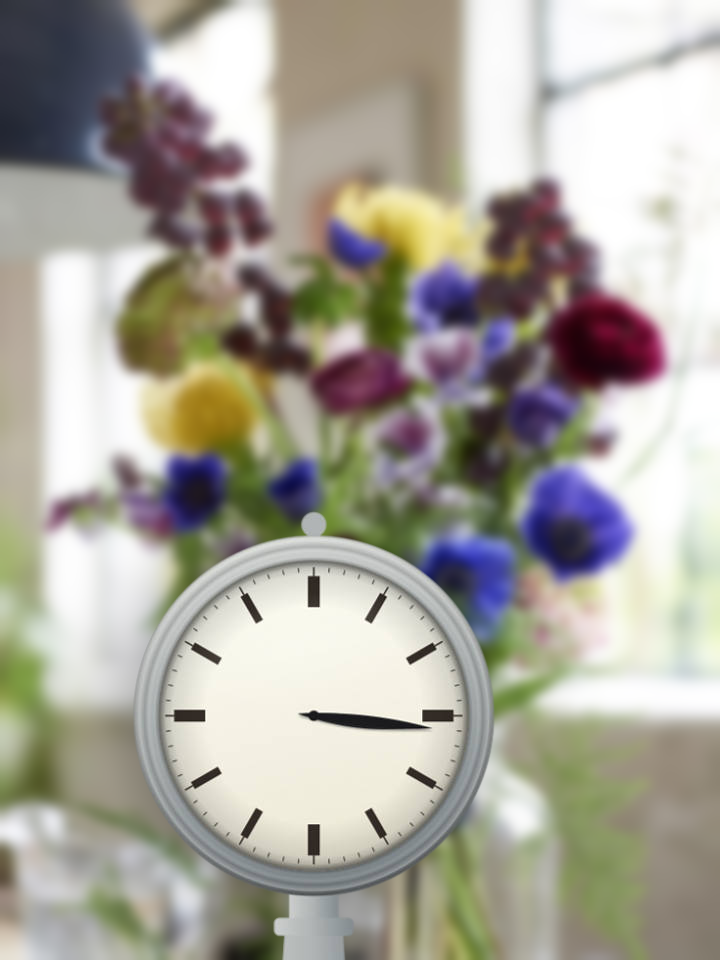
h=3 m=16
